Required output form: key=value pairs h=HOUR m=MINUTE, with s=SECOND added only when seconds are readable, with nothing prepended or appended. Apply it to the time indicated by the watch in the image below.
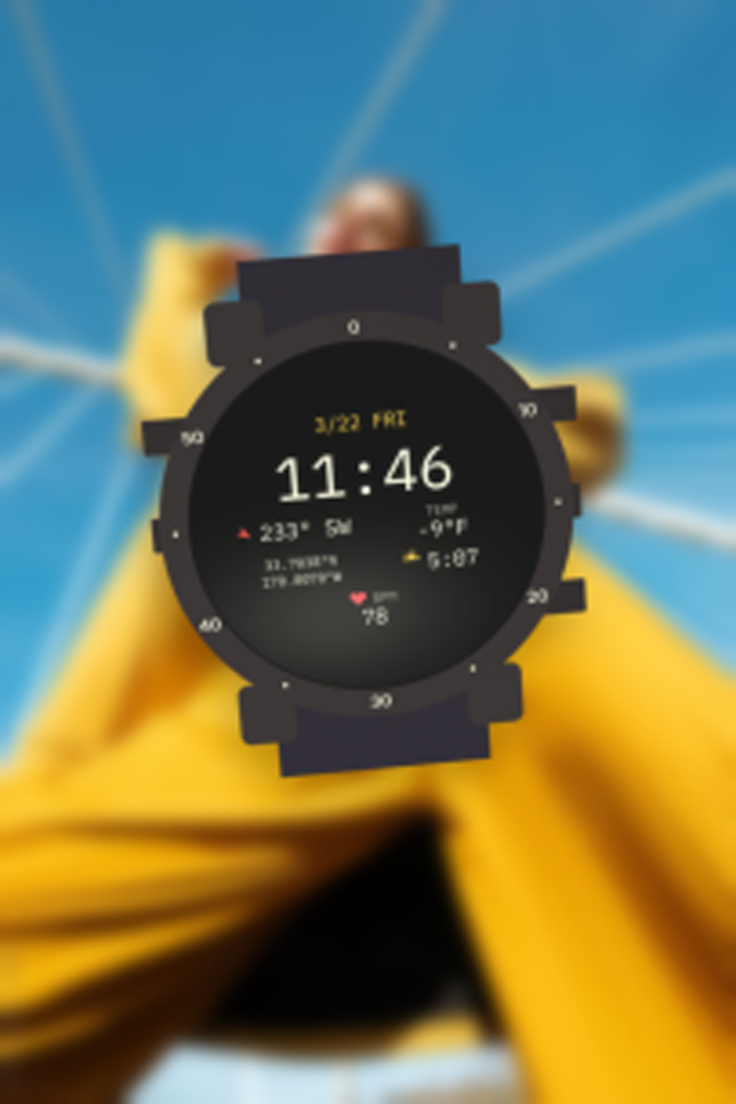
h=11 m=46
